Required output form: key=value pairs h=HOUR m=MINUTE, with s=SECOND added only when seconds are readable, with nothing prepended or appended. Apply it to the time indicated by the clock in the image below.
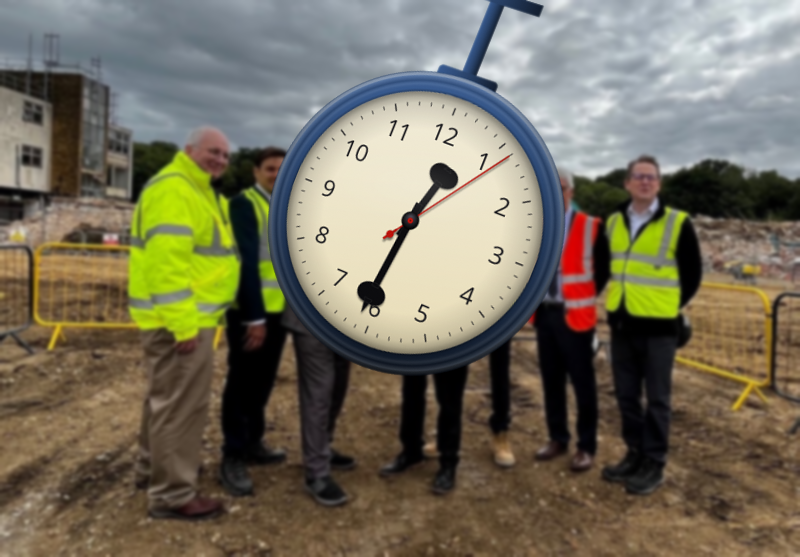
h=12 m=31 s=6
